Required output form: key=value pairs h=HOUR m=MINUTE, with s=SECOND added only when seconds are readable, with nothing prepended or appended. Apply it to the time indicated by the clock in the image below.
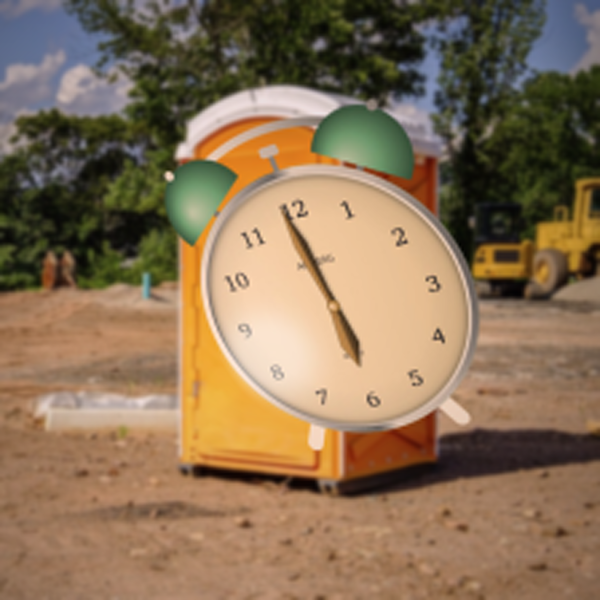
h=5 m=59
